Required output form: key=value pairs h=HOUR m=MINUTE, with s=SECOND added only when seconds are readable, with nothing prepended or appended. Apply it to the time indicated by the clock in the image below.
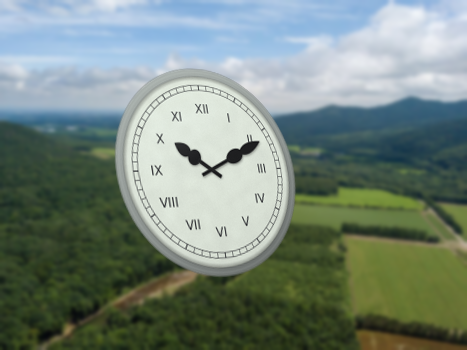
h=10 m=11
